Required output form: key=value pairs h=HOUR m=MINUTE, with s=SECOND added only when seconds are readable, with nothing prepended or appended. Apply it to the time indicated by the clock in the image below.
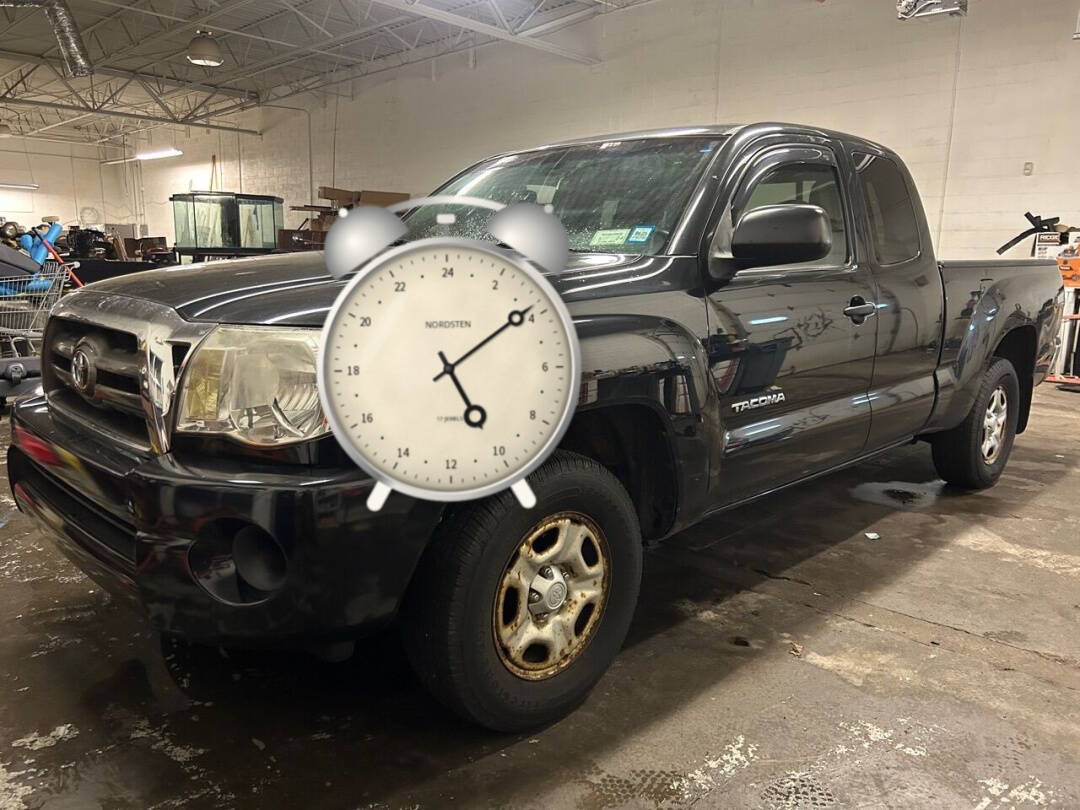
h=10 m=9
